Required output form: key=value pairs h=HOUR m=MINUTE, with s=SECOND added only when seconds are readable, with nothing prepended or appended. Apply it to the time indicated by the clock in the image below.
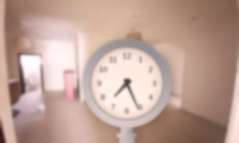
h=7 m=26
